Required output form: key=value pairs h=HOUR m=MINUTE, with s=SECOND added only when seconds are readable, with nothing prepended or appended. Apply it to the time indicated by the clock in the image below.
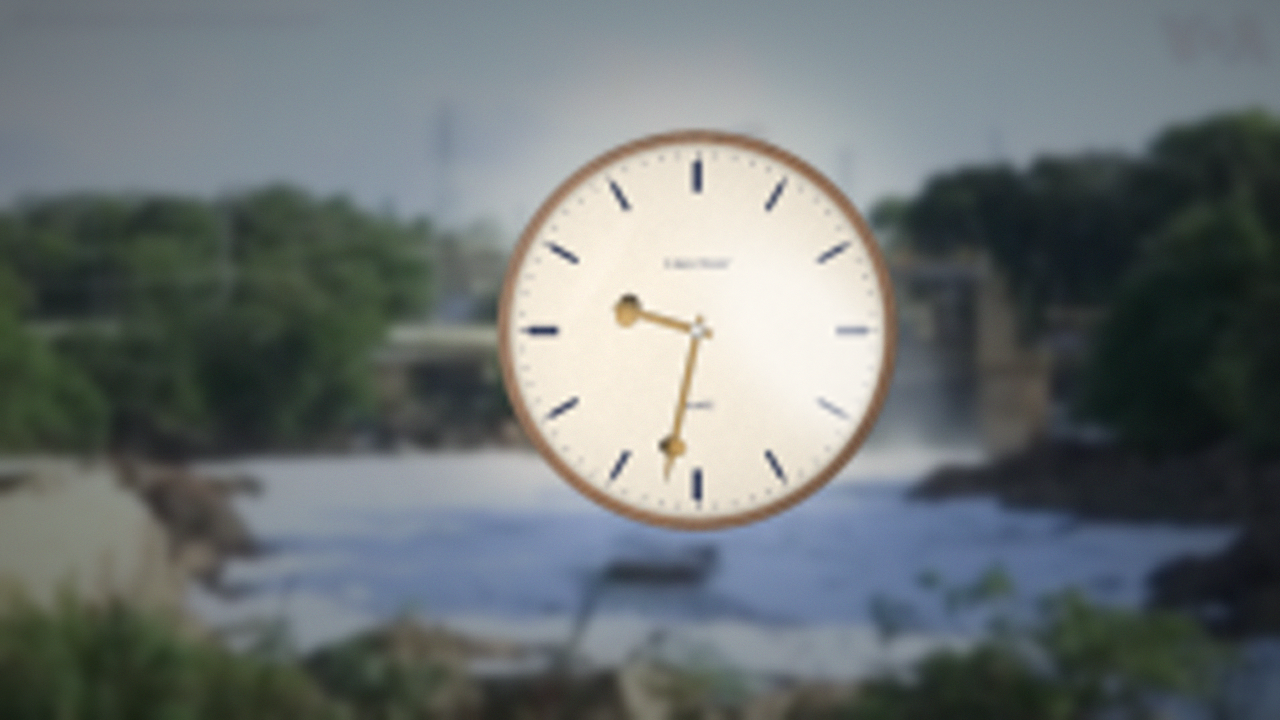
h=9 m=32
